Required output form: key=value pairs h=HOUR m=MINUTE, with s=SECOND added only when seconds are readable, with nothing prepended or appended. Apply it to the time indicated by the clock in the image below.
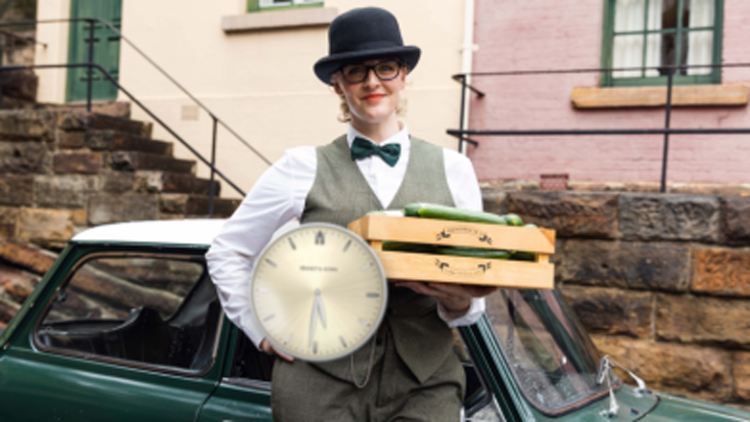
h=5 m=31
